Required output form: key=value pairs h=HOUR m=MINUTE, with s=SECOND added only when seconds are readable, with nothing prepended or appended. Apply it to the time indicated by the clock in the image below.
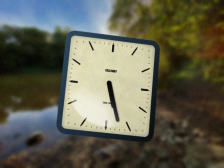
h=5 m=27
